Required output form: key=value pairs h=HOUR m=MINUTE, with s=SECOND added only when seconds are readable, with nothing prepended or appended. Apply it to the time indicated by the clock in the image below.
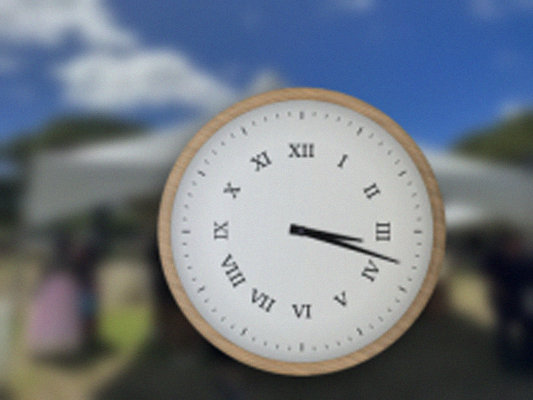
h=3 m=18
